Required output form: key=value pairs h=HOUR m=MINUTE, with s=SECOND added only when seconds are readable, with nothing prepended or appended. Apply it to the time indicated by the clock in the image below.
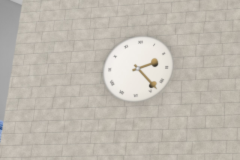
h=2 m=23
